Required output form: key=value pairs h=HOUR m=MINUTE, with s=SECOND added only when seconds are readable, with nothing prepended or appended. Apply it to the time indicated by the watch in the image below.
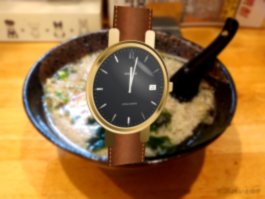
h=12 m=2
